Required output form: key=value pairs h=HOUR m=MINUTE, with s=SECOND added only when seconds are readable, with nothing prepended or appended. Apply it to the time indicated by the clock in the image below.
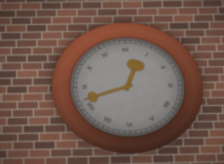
h=12 m=42
